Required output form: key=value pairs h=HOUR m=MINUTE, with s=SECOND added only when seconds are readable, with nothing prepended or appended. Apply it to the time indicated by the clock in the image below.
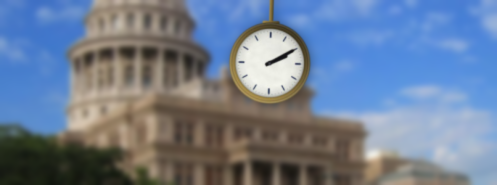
h=2 m=10
